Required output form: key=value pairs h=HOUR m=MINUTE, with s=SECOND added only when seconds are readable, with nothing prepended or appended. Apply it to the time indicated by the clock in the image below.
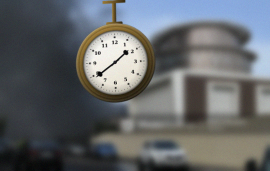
h=1 m=39
